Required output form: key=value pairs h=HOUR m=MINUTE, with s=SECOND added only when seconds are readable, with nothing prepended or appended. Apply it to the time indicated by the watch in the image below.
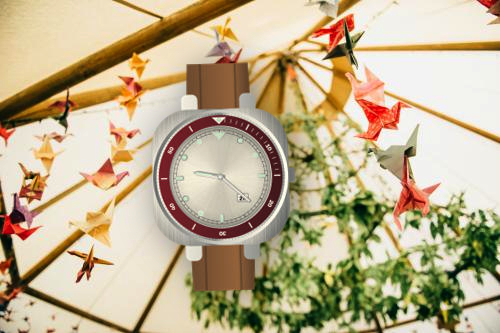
h=9 m=22
